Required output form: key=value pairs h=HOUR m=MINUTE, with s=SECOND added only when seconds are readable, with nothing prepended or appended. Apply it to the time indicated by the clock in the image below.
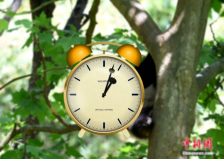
h=1 m=3
